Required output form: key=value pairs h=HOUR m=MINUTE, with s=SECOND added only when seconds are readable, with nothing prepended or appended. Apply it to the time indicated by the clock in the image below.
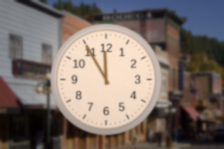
h=11 m=55
